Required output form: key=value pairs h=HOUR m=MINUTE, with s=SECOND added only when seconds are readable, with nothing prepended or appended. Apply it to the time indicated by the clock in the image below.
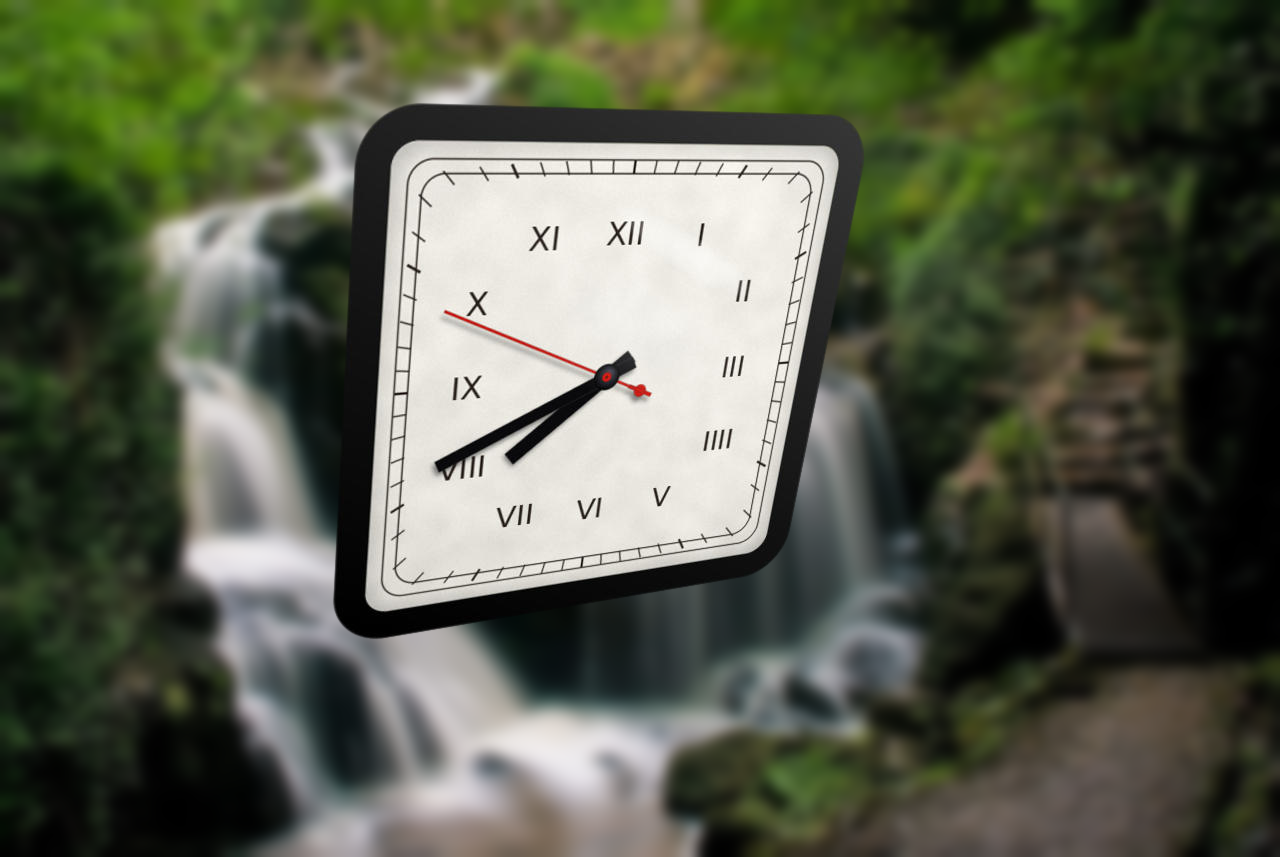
h=7 m=40 s=49
